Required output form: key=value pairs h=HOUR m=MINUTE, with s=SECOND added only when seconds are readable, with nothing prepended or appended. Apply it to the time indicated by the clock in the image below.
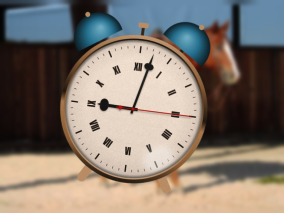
h=9 m=2 s=15
